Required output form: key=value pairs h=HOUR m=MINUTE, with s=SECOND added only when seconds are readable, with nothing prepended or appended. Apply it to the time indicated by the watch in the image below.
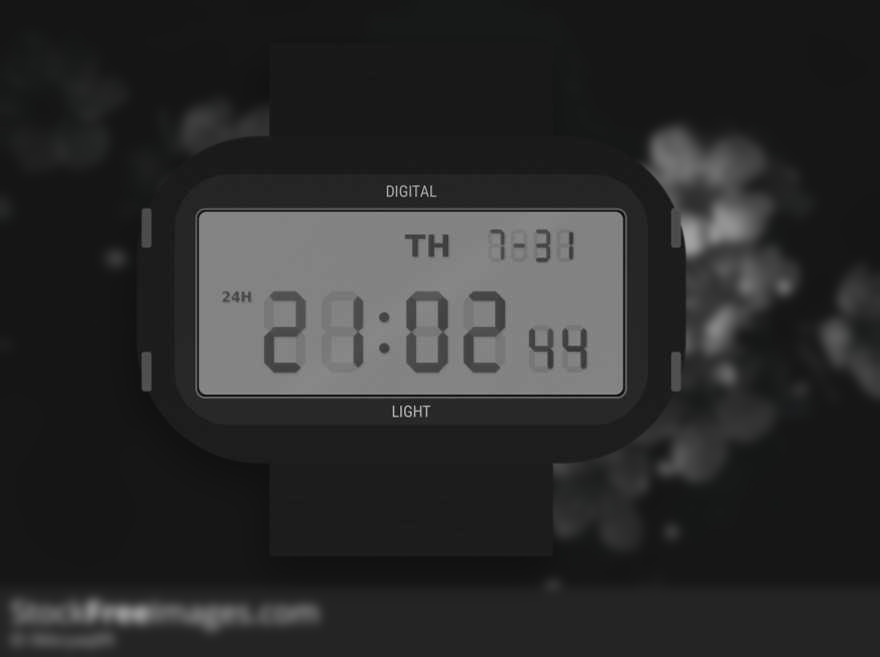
h=21 m=2 s=44
